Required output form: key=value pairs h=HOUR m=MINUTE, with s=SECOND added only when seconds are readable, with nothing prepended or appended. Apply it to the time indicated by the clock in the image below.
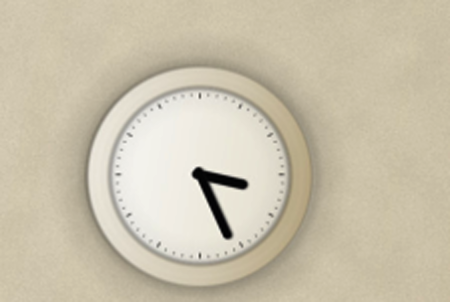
h=3 m=26
